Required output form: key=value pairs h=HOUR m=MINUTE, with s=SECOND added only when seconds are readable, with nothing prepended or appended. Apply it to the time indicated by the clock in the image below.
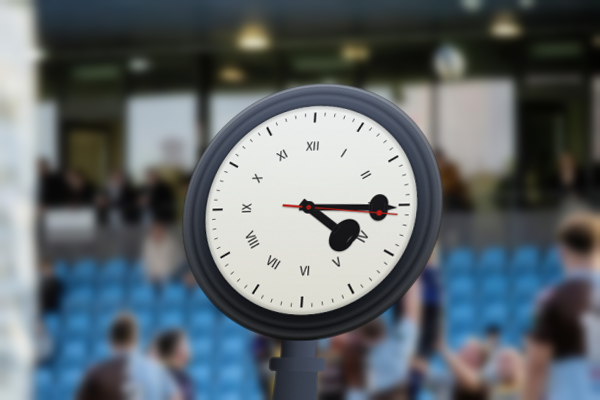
h=4 m=15 s=16
